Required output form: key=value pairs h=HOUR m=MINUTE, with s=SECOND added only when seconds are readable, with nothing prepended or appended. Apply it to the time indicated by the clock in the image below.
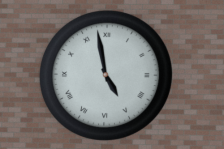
h=4 m=58
